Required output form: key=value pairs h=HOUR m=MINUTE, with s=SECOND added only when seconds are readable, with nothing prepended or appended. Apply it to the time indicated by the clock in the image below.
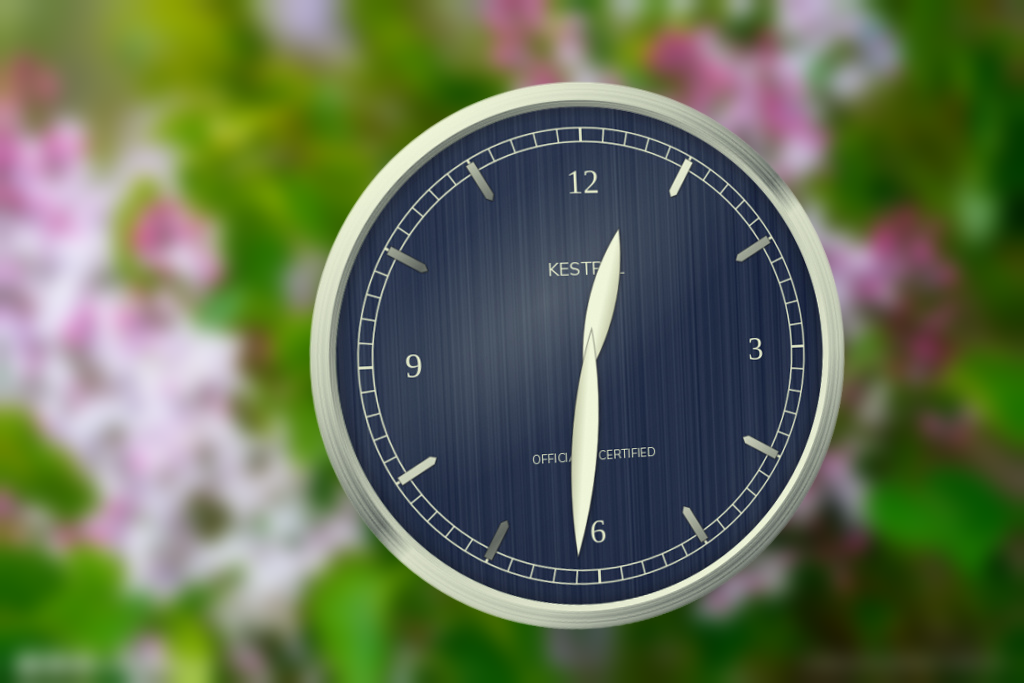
h=12 m=31
